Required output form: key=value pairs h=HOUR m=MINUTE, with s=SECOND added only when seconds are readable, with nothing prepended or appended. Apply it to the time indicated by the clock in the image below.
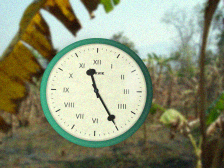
h=11 m=25
